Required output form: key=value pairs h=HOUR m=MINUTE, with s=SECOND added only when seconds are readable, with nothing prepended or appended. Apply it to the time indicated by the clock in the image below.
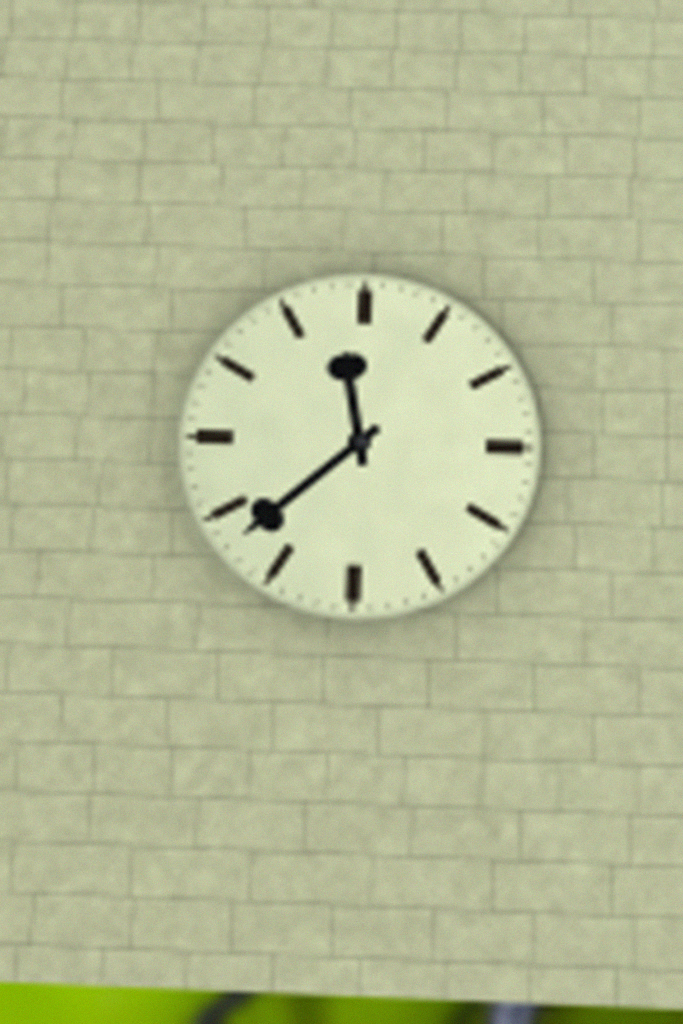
h=11 m=38
